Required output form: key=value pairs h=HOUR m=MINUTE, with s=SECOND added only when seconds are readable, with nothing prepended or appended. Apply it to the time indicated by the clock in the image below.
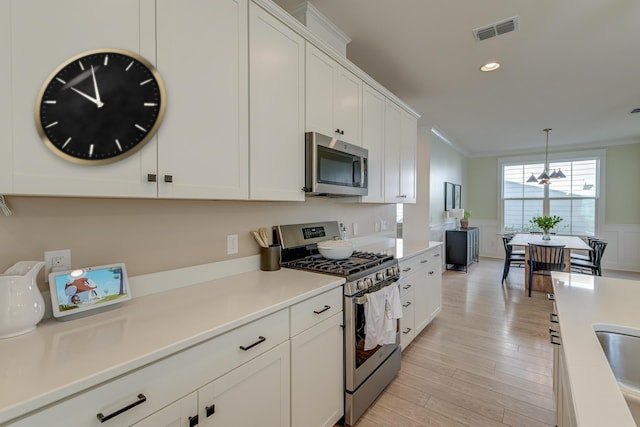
h=9 m=57
